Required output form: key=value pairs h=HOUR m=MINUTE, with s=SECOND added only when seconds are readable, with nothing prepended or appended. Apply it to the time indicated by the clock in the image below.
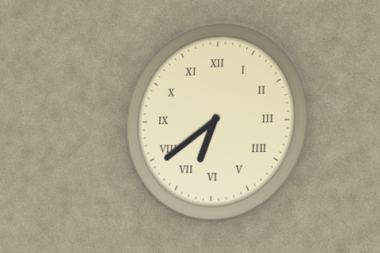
h=6 m=39
